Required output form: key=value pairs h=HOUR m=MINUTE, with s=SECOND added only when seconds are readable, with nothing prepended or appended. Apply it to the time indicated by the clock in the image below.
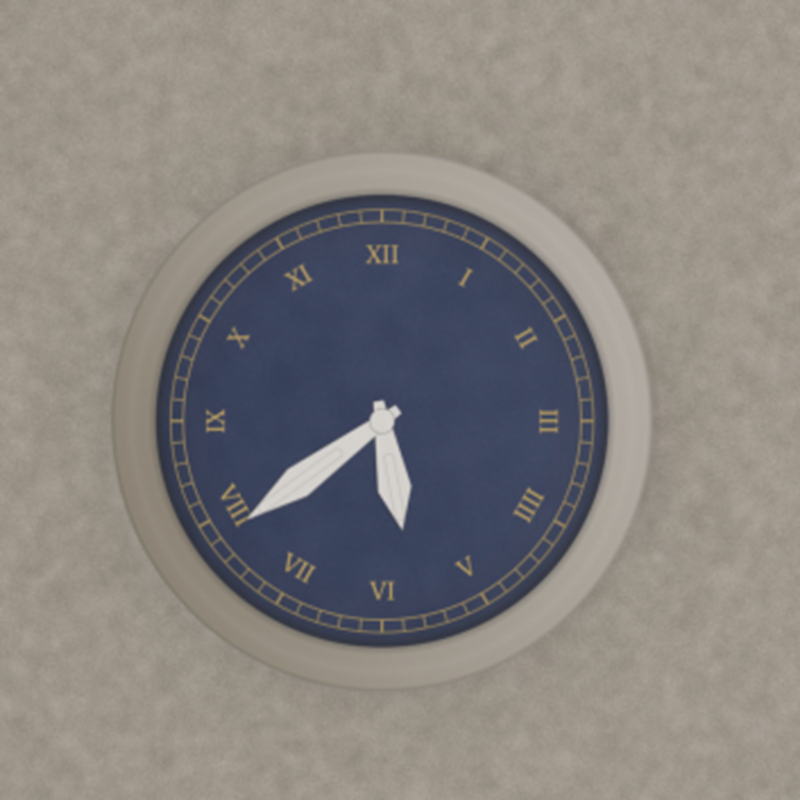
h=5 m=39
